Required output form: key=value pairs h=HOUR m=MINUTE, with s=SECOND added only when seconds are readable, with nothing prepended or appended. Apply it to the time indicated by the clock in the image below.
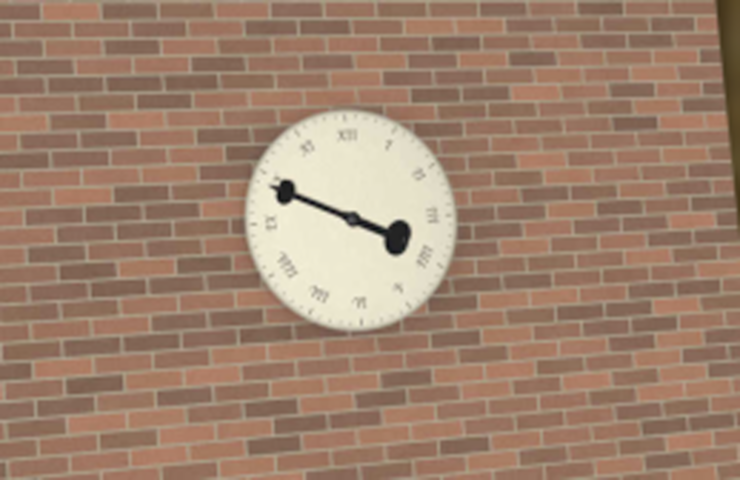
h=3 m=49
